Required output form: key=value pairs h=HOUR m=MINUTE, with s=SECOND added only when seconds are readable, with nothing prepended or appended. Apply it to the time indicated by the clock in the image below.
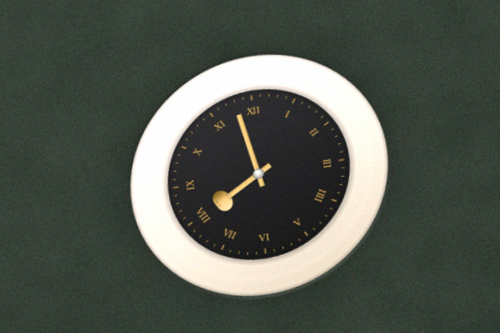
h=7 m=58
